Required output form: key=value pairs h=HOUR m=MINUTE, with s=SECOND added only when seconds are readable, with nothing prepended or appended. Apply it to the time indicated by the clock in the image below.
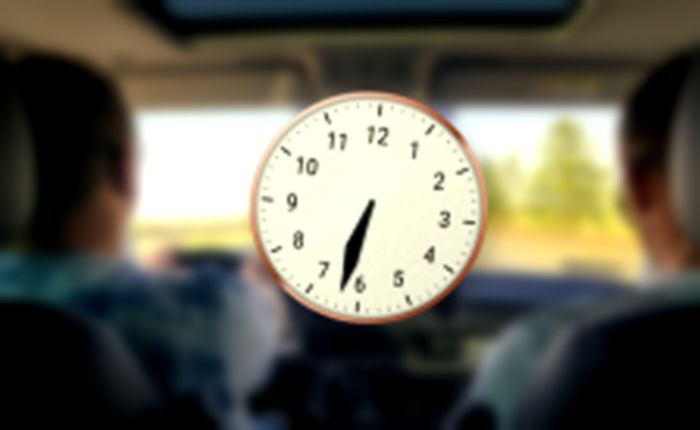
h=6 m=32
